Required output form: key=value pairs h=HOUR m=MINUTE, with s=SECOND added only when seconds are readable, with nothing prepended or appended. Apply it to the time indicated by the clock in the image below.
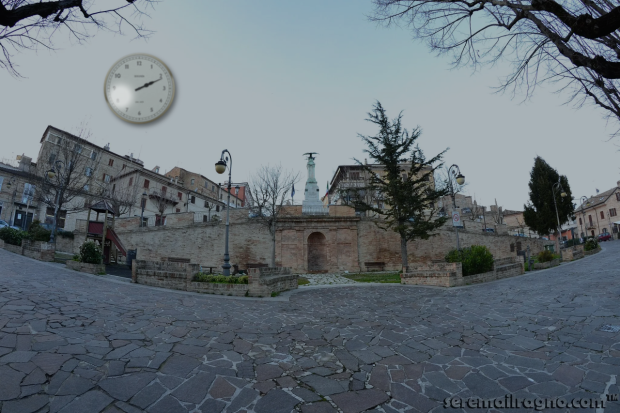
h=2 m=11
